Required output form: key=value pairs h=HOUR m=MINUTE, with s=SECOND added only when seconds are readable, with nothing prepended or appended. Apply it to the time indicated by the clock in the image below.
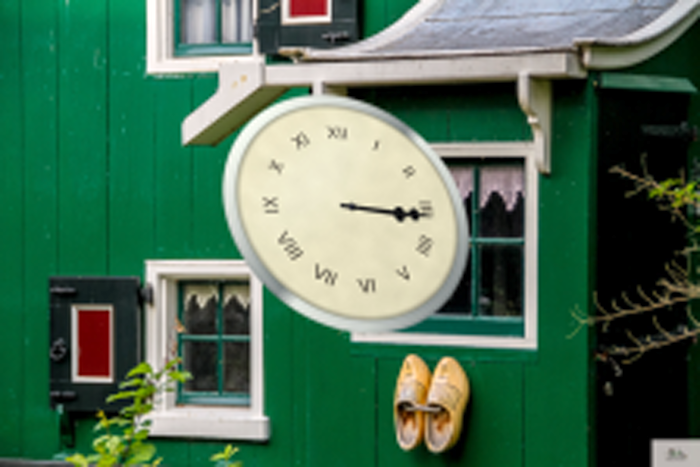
h=3 m=16
